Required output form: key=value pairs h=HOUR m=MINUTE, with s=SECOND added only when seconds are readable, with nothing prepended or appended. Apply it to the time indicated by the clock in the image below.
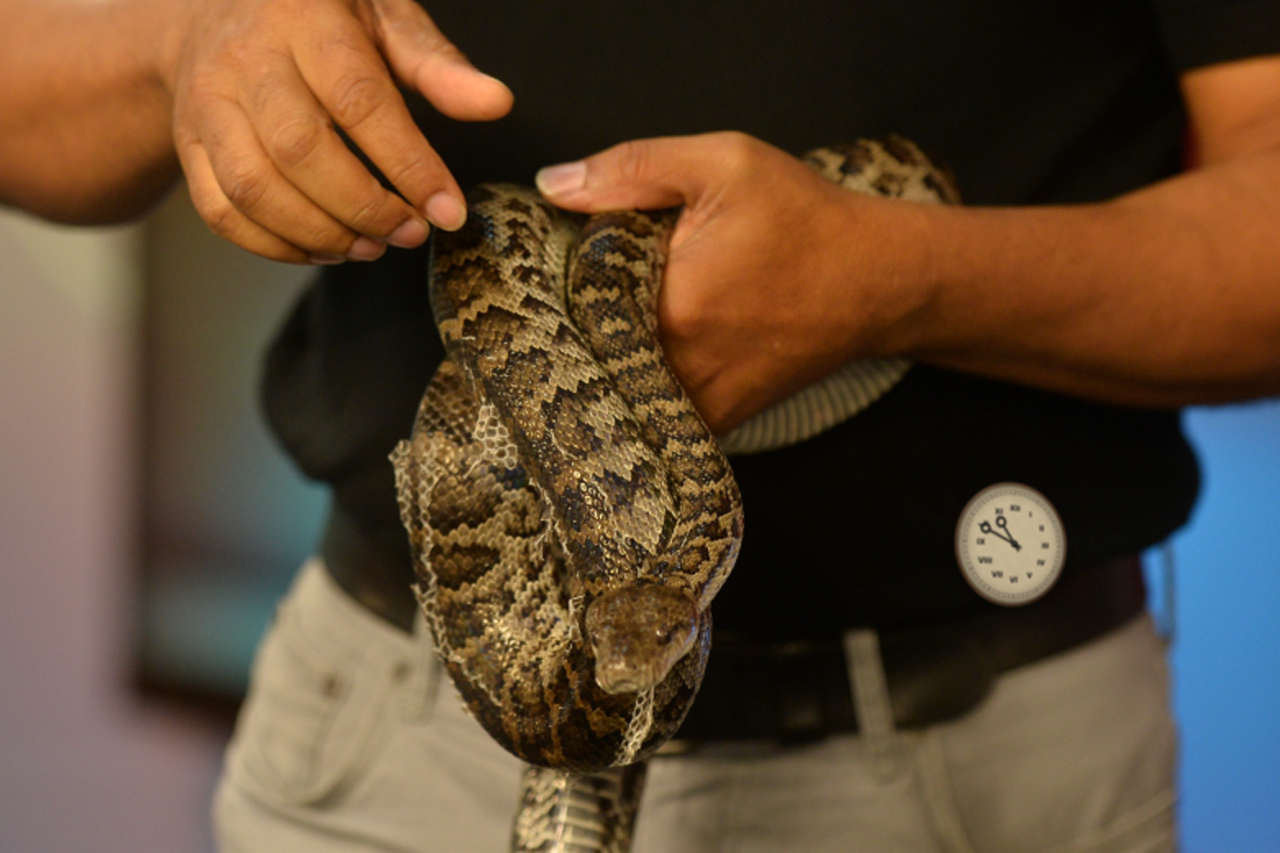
h=10 m=49
